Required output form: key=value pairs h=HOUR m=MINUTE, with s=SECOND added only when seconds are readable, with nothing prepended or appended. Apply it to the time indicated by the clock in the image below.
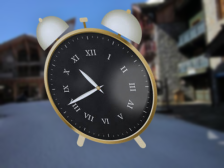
h=10 m=41
